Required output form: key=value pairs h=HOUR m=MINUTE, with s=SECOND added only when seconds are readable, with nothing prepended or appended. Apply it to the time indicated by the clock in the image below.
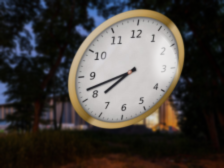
h=7 m=42
